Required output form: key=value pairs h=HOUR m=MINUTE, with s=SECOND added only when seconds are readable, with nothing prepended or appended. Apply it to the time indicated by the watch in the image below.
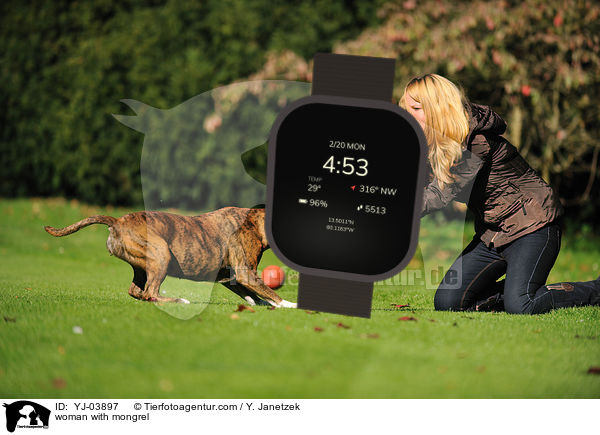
h=4 m=53
